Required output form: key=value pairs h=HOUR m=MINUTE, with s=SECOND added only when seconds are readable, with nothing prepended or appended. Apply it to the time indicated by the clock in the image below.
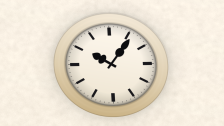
h=10 m=6
